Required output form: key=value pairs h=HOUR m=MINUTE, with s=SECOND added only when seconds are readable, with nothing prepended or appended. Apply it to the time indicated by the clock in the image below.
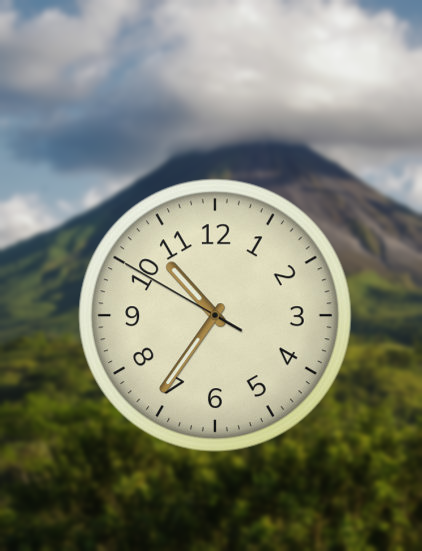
h=10 m=35 s=50
